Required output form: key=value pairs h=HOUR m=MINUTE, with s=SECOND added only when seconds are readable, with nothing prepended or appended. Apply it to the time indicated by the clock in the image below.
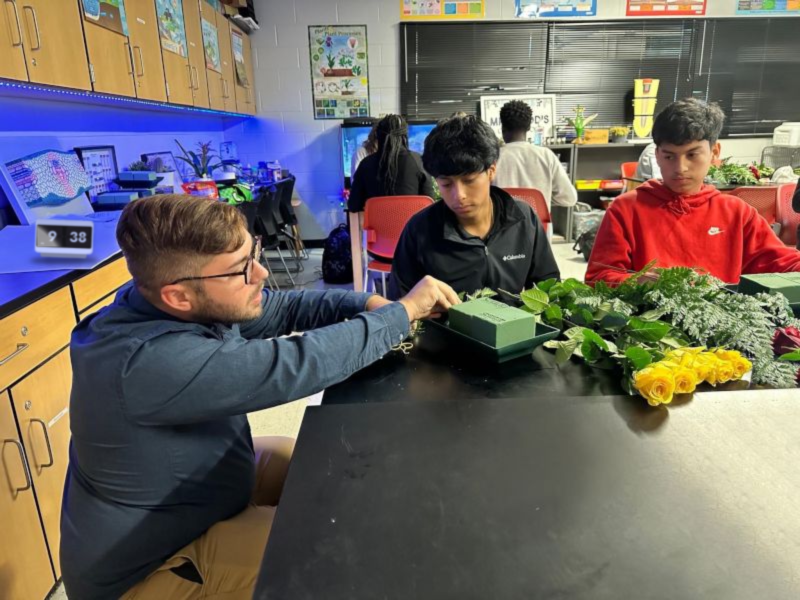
h=9 m=38
